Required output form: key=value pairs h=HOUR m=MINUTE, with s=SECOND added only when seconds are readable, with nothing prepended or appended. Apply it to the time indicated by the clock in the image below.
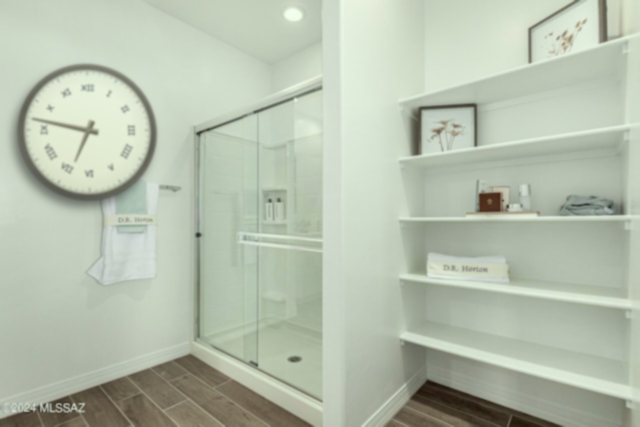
h=6 m=47
